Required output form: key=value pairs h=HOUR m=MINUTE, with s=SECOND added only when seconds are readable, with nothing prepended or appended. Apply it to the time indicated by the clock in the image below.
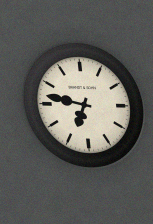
h=6 m=47
